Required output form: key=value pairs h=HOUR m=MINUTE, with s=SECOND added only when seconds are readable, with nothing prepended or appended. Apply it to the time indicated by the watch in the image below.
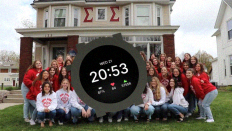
h=20 m=53
